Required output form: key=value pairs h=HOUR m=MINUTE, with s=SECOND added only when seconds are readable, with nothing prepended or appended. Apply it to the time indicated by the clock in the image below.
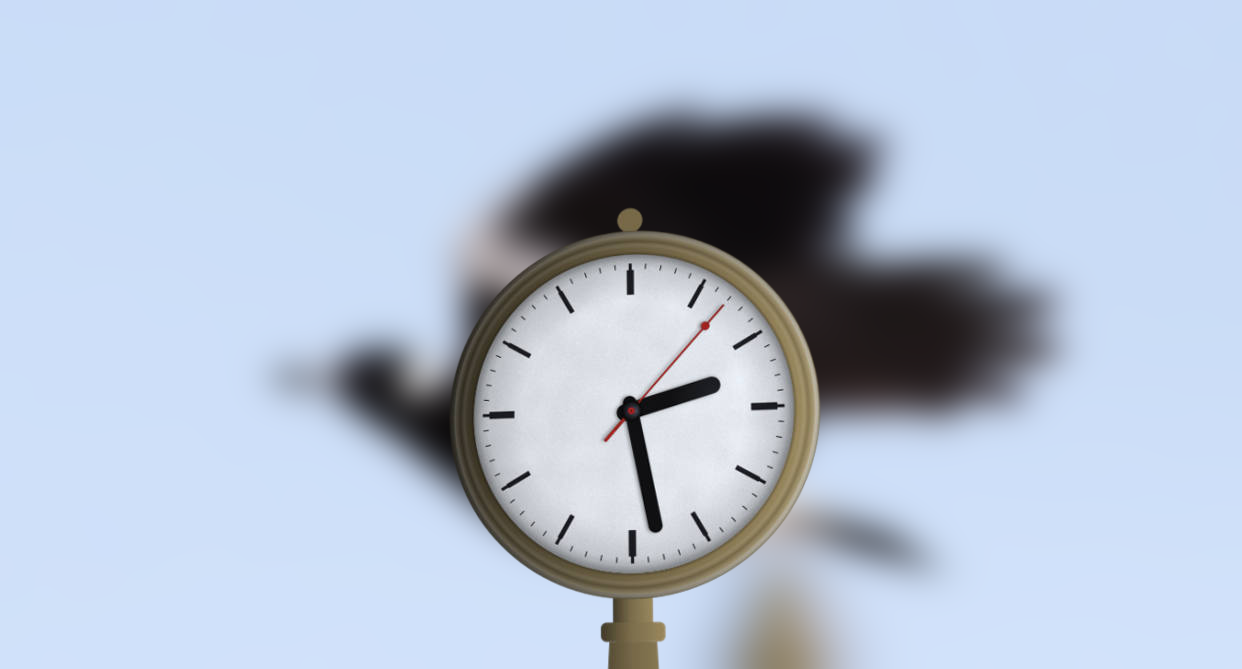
h=2 m=28 s=7
